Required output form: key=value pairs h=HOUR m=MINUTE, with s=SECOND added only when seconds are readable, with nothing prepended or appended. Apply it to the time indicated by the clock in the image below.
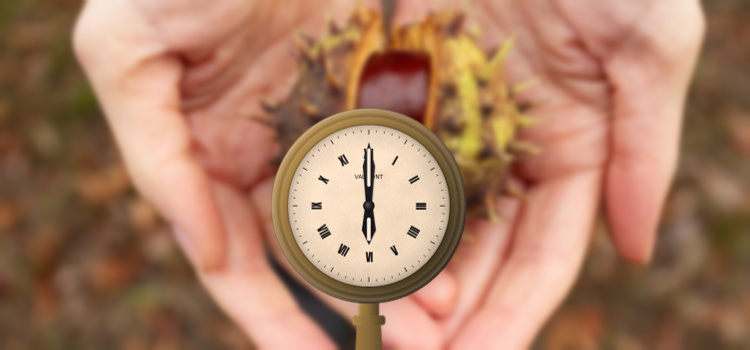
h=6 m=0
